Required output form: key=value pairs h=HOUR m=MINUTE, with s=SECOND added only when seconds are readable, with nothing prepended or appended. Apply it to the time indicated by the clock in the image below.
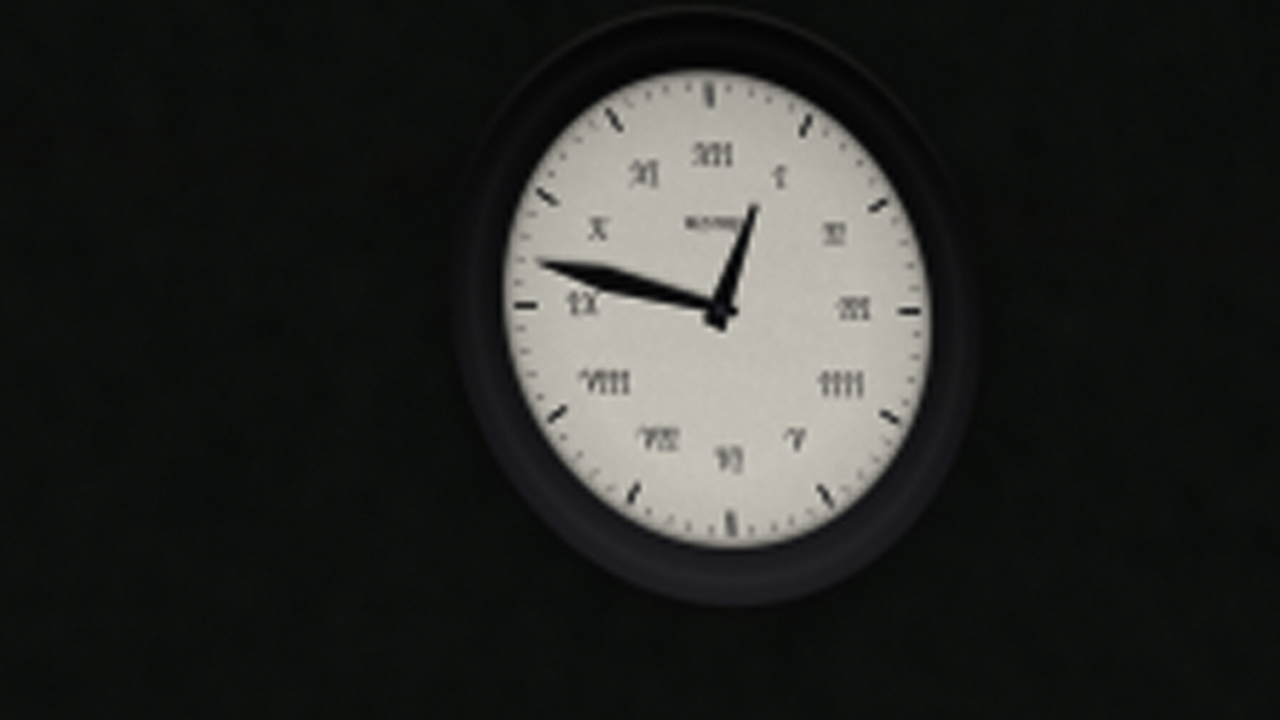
h=12 m=47
